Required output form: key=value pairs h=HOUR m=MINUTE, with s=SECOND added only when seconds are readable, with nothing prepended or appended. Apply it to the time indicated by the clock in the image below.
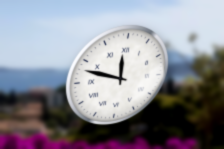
h=11 m=48
